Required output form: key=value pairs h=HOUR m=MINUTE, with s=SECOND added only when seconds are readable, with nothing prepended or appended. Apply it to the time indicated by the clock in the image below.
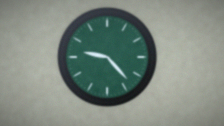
h=9 m=23
